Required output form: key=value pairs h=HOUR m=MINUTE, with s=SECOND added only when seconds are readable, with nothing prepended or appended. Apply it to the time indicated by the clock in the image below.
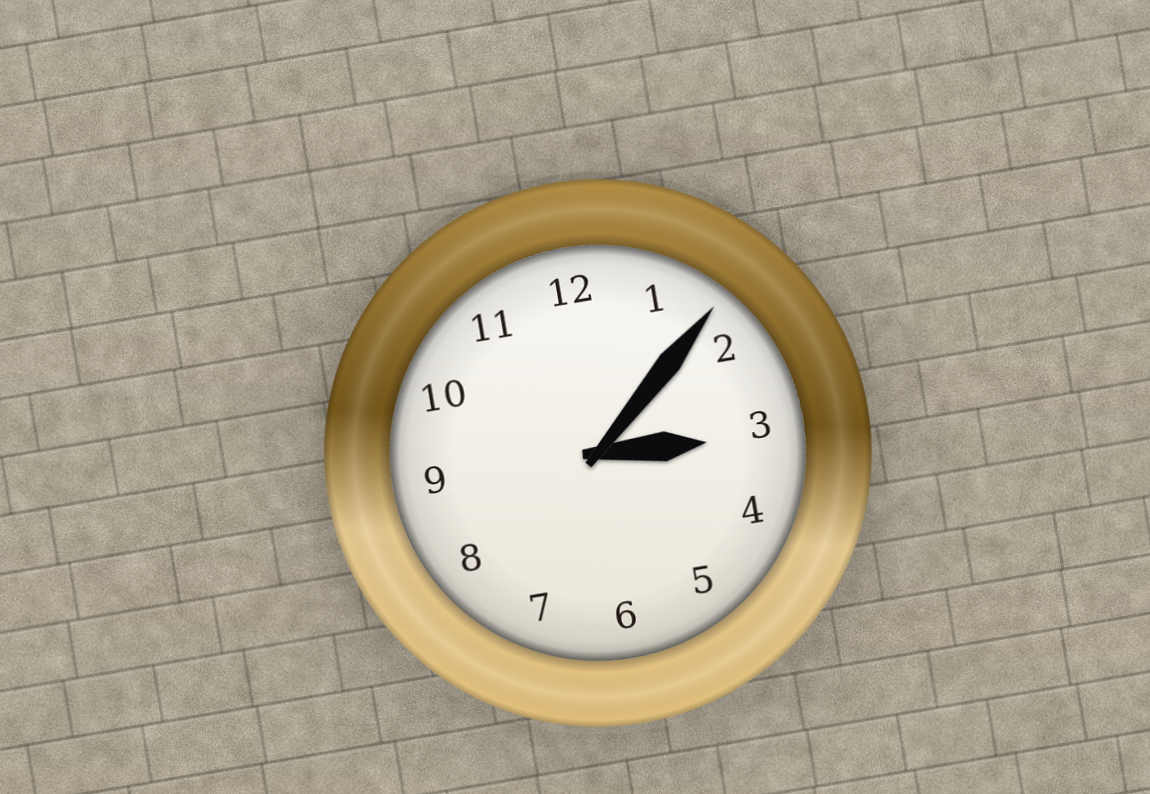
h=3 m=8
